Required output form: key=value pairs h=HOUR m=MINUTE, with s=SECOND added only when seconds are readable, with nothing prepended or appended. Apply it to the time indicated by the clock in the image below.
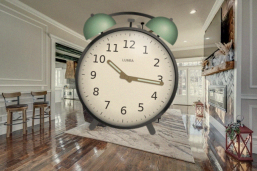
h=10 m=16
